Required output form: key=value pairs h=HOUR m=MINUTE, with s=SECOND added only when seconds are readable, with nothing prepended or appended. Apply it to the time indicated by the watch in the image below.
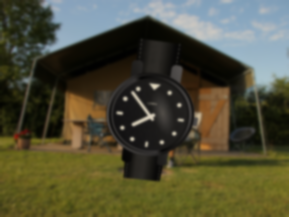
h=7 m=53
